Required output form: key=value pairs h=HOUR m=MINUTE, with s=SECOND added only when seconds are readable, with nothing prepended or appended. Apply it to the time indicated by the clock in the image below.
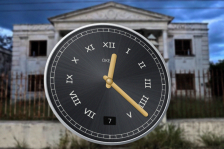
h=12 m=22
